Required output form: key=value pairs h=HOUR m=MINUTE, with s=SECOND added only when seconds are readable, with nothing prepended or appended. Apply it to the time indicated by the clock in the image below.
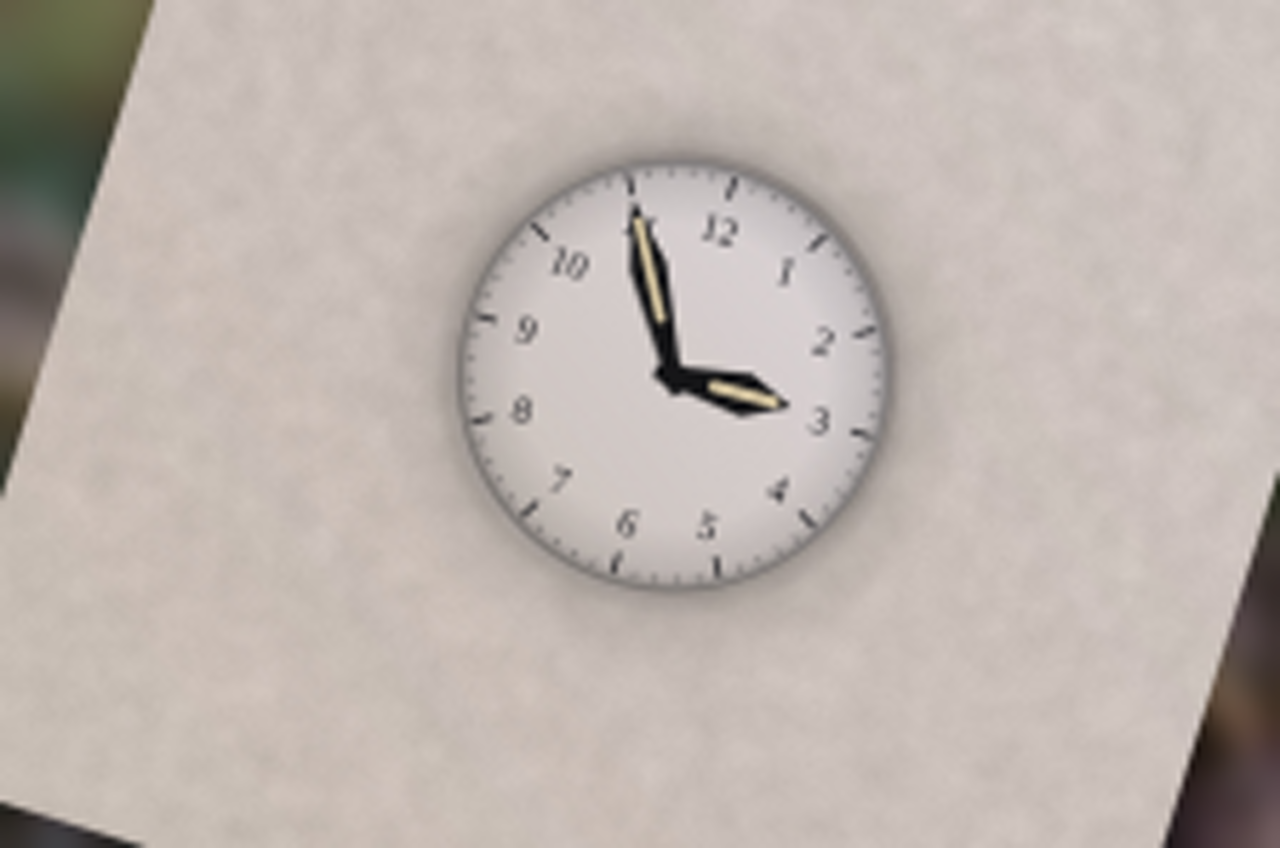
h=2 m=55
